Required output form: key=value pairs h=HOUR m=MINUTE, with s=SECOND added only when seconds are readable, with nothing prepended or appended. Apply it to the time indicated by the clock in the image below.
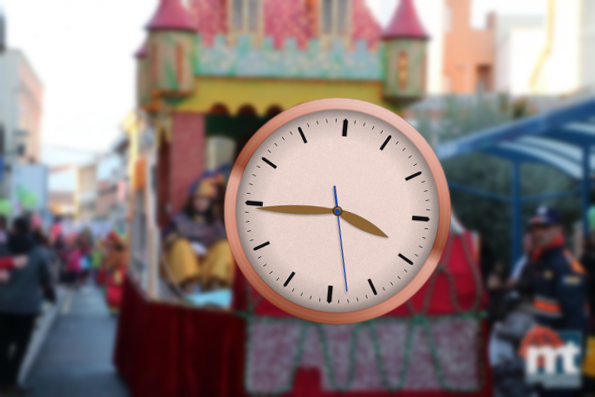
h=3 m=44 s=28
